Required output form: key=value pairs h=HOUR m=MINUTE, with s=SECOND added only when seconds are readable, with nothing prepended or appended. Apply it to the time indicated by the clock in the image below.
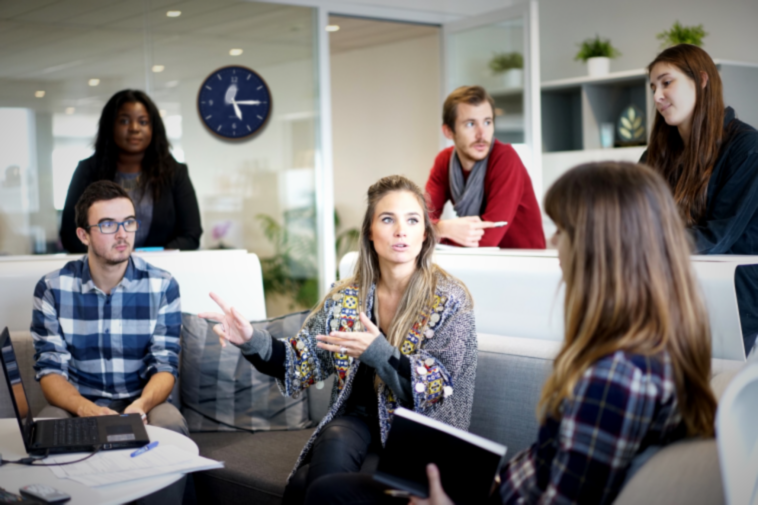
h=5 m=15
